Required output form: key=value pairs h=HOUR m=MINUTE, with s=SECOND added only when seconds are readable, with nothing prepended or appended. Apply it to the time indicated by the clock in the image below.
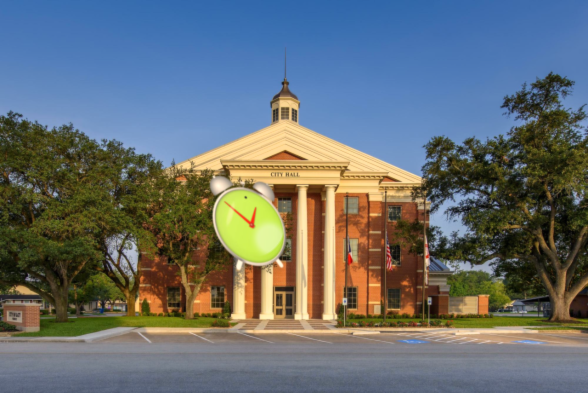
h=12 m=52
